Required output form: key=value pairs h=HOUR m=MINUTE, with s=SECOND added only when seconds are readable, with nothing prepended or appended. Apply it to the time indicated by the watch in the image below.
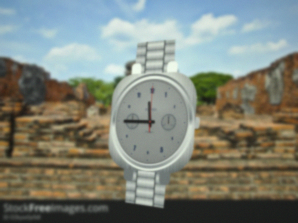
h=11 m=45
